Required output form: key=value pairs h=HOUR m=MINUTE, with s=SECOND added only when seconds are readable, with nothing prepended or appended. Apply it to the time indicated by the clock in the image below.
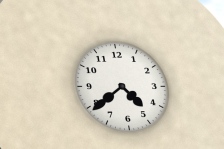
h=4 m=39
